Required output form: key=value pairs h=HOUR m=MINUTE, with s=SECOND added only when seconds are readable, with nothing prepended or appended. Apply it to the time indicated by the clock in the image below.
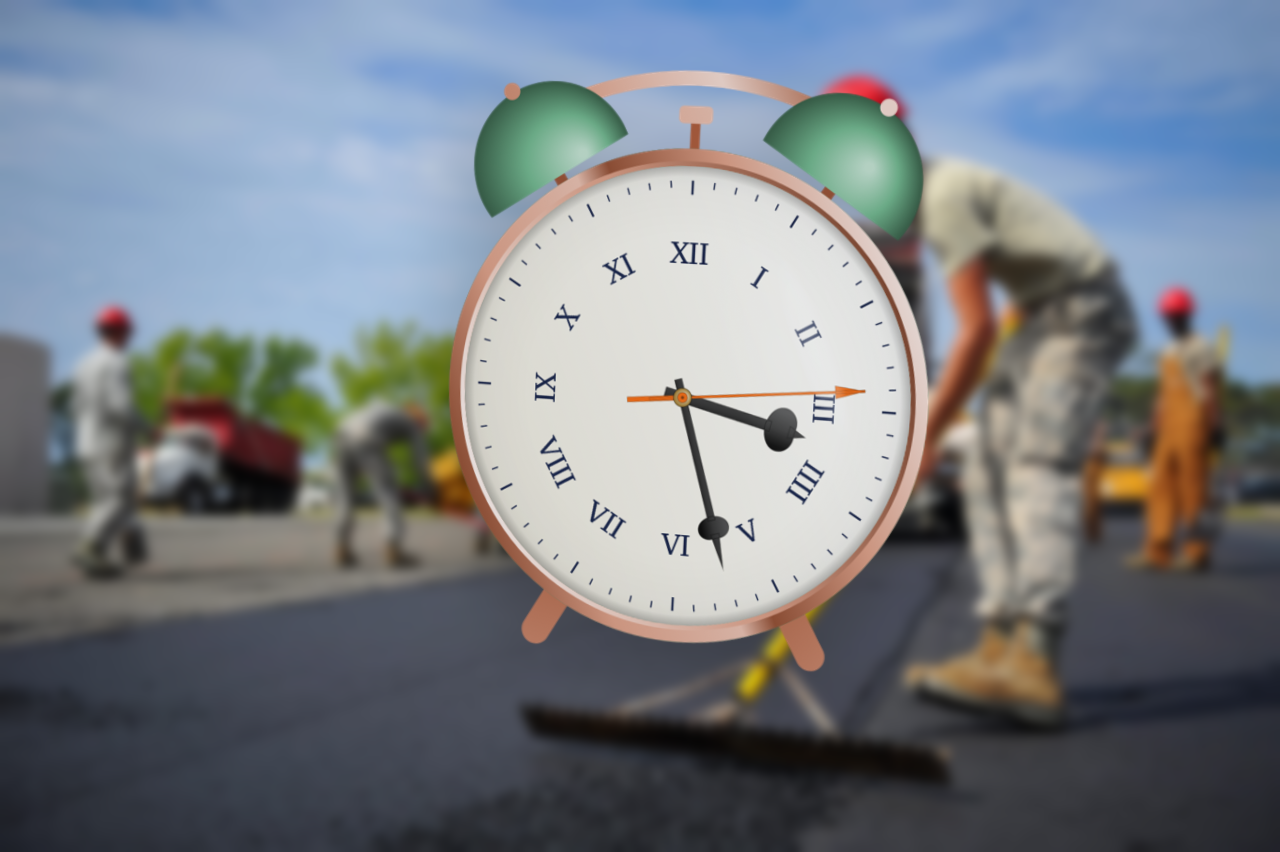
h=3 m=27 s=14
